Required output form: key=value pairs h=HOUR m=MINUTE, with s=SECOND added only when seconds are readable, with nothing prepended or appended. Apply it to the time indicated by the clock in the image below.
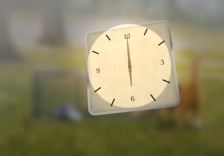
h=6 m=0
